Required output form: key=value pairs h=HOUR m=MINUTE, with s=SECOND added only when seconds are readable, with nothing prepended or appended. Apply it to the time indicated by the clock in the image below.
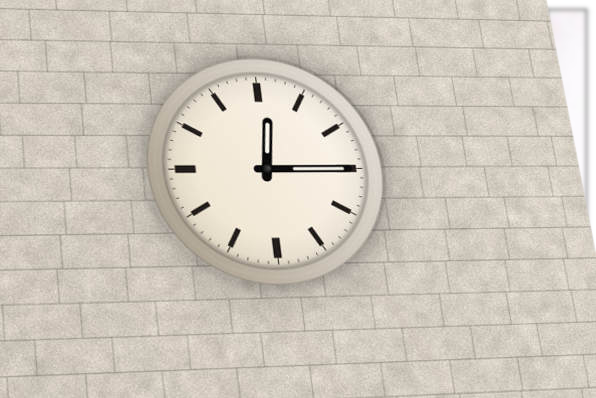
h=12 m=15
